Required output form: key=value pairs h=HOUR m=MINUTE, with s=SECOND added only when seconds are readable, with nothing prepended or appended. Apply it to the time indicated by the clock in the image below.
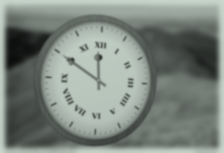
h=11 m=50
